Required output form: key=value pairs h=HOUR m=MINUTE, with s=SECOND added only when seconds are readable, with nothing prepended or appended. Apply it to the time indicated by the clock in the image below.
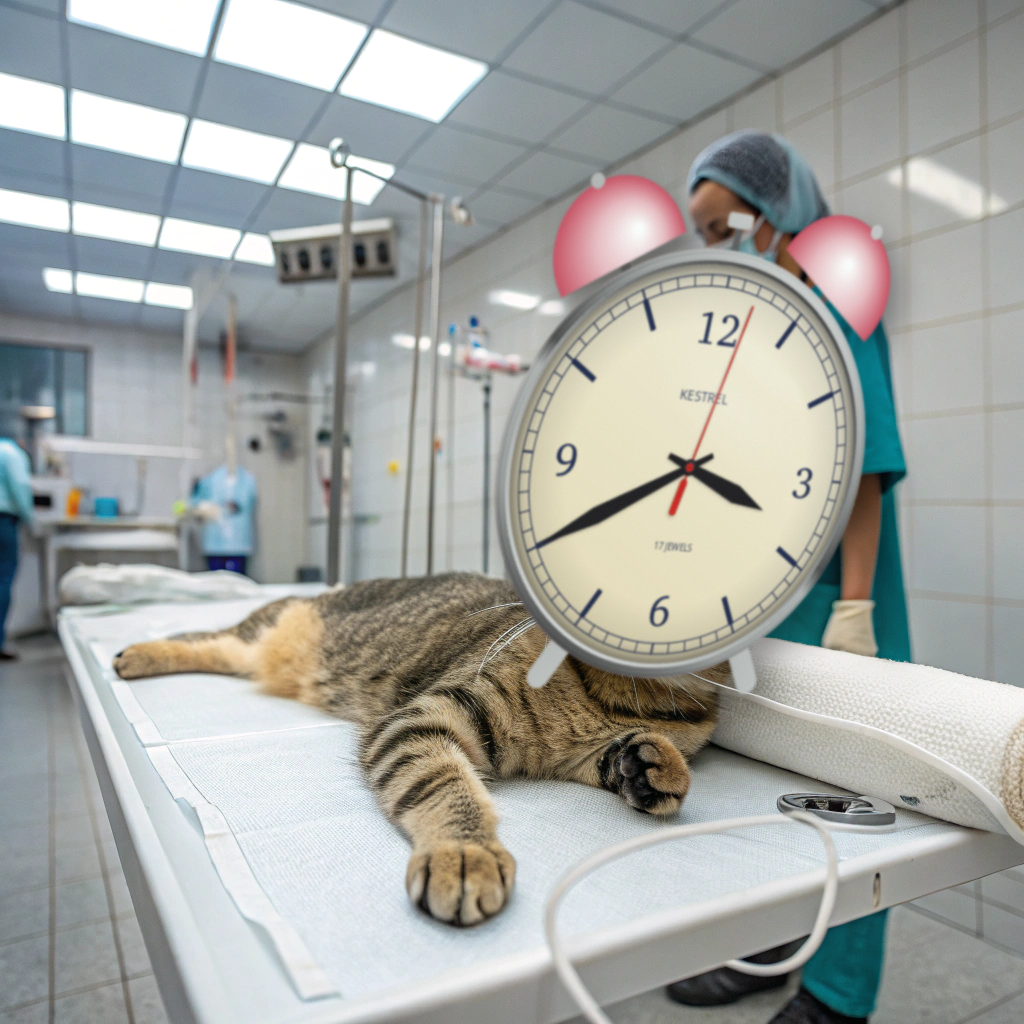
h=3 m=40 s=2
